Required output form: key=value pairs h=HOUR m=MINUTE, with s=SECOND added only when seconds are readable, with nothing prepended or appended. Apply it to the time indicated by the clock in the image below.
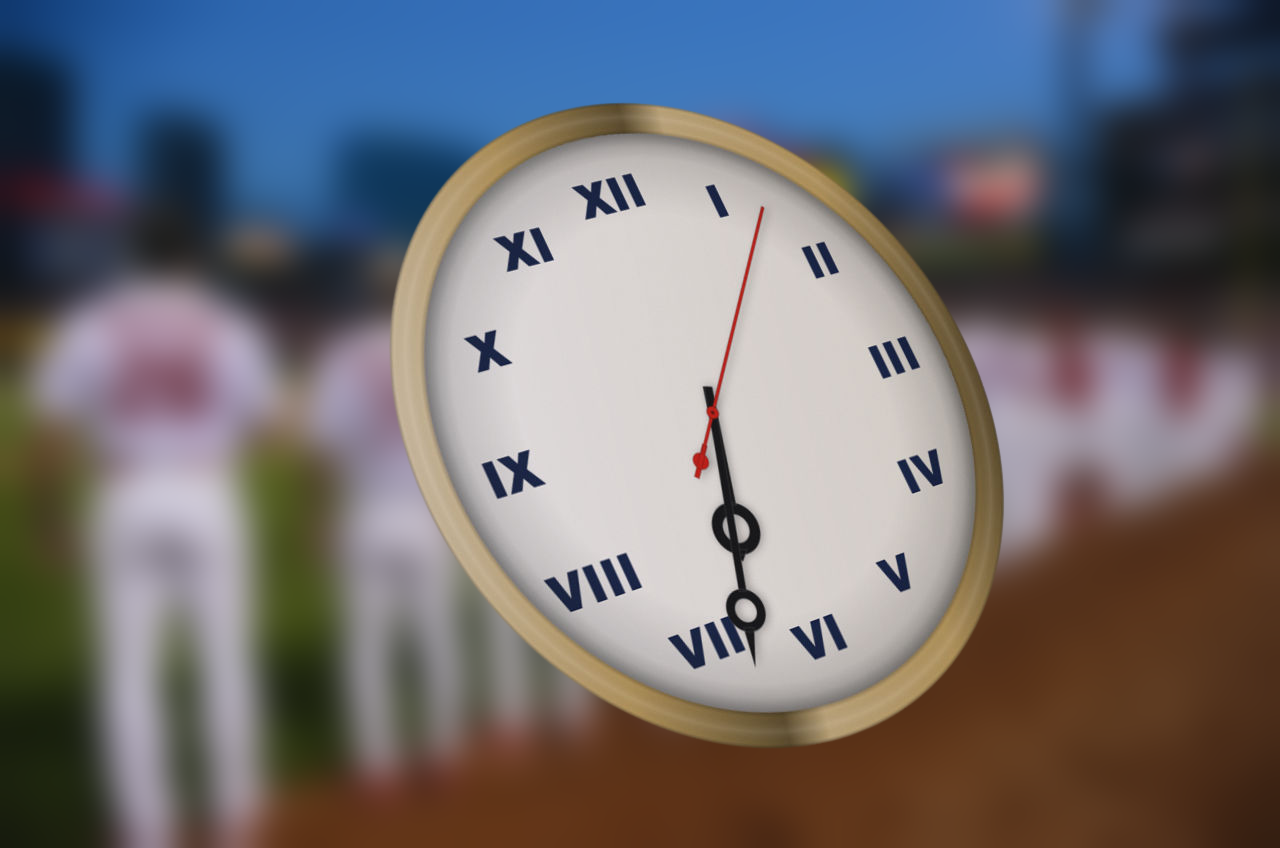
h=6 m=33 s=7
